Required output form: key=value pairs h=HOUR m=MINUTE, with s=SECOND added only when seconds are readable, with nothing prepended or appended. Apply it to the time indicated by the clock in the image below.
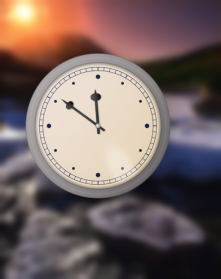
h=11 m=51
